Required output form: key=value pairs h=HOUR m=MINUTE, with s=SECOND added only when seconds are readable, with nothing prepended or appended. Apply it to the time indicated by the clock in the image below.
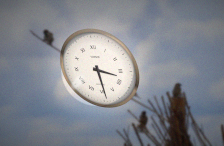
h=3 m=29
